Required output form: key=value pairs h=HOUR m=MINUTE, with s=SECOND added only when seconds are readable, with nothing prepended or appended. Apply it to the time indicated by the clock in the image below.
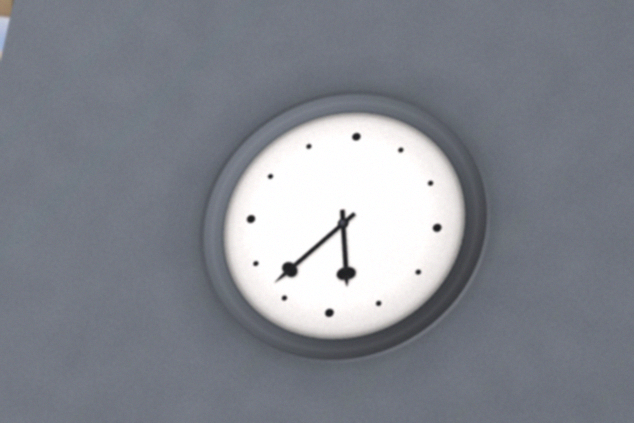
h=5 m=37
